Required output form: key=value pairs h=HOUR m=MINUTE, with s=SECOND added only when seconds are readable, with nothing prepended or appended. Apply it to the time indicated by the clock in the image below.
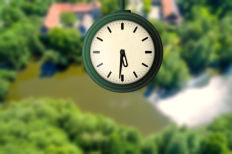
h=5 m=31
